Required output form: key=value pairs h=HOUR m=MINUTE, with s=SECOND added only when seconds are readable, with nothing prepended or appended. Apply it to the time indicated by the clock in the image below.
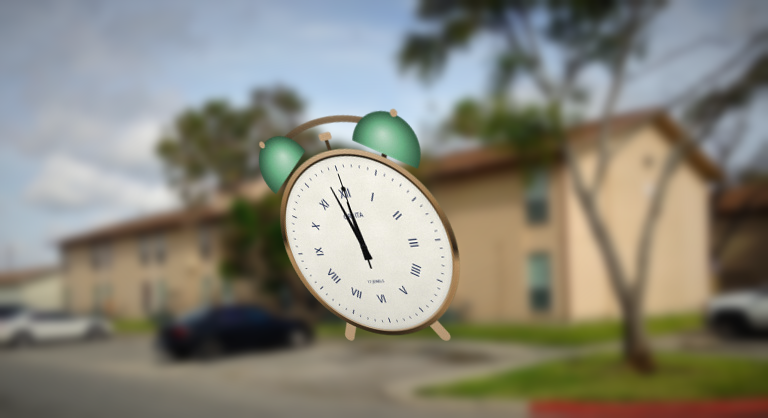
h=11 m=58 s=0
